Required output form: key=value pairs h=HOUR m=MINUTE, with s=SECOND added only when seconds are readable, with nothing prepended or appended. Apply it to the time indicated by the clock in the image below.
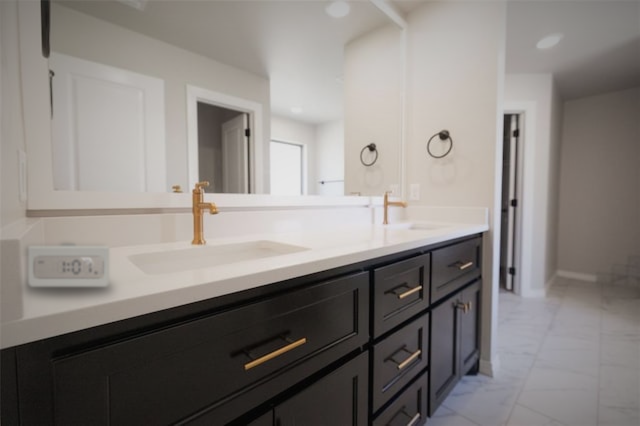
h=1 m=7
